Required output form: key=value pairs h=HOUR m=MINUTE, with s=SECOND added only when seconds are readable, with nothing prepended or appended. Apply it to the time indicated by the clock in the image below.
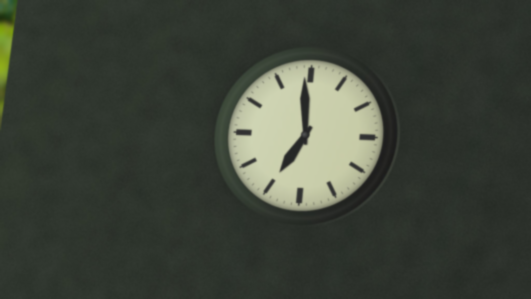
h=6 m=59
